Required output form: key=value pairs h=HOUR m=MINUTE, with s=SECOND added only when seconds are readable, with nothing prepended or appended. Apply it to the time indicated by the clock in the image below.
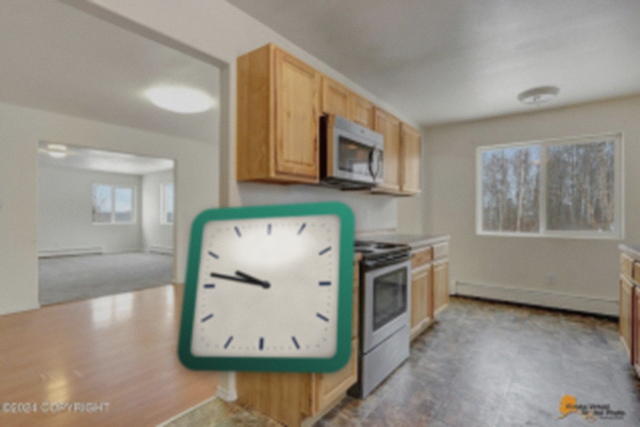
h=9 m=47
